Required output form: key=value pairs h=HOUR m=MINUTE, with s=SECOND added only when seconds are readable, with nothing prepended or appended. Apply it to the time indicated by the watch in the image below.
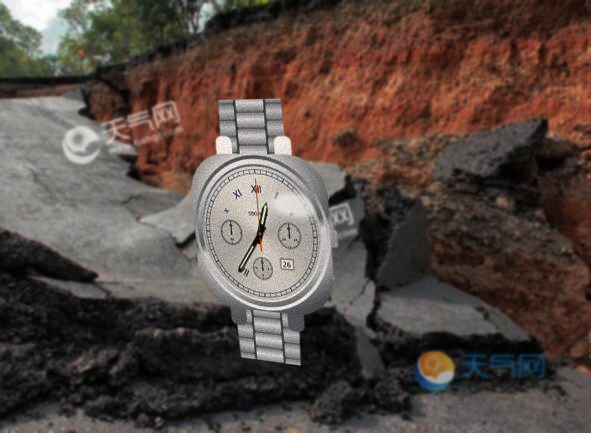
h=12 m=36
